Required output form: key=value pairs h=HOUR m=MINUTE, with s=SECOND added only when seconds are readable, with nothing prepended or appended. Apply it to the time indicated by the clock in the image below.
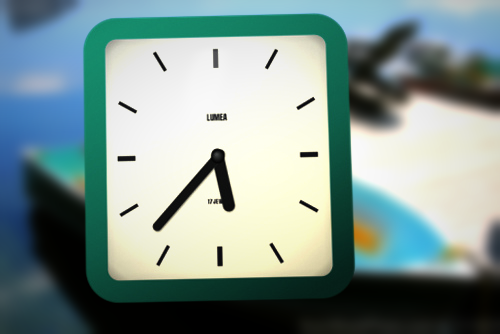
h=5 m=37
